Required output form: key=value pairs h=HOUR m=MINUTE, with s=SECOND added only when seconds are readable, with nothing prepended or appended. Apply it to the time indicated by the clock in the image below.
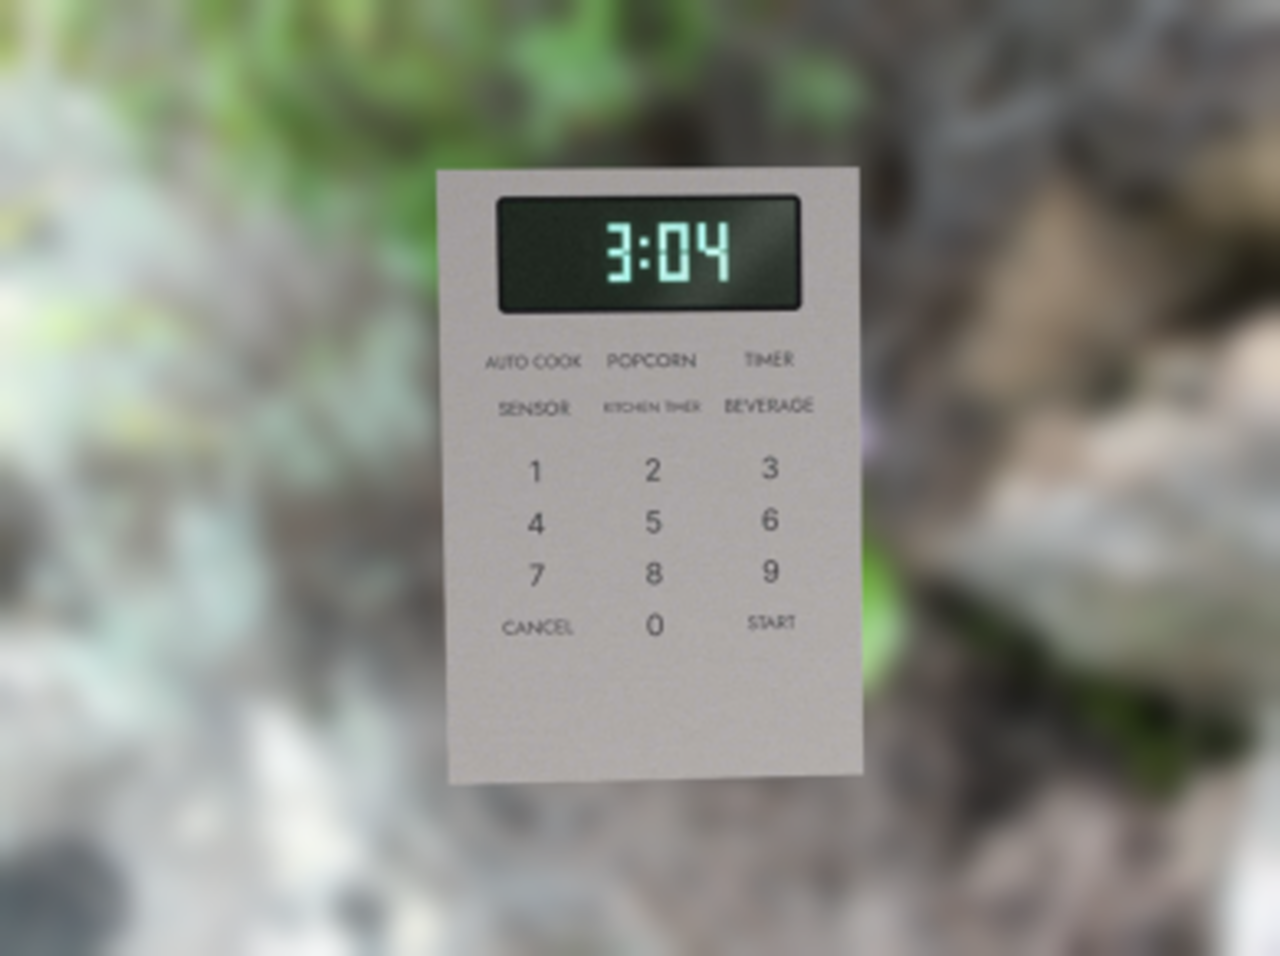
h=3 m=4
